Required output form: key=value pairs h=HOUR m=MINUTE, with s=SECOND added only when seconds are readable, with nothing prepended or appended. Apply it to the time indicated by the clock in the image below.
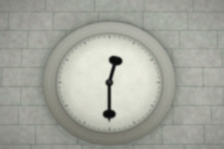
h=12 m=30
